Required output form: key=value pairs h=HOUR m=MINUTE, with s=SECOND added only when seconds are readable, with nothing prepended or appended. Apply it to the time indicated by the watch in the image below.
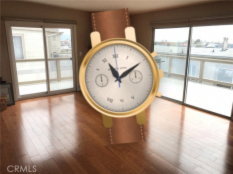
h=11 m=10
